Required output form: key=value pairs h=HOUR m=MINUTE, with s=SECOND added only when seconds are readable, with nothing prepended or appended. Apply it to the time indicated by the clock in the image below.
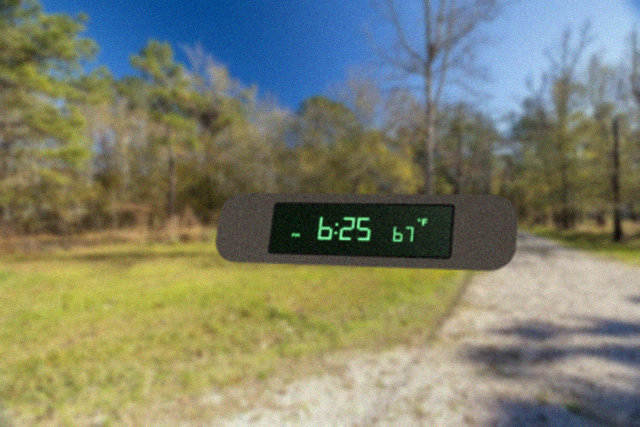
h=6 m=25
